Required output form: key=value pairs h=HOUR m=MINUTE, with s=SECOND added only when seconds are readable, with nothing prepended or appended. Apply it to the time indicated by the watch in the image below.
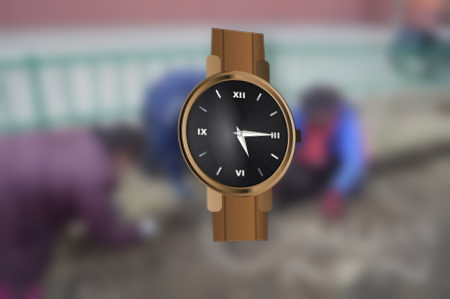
h=5 m=15
